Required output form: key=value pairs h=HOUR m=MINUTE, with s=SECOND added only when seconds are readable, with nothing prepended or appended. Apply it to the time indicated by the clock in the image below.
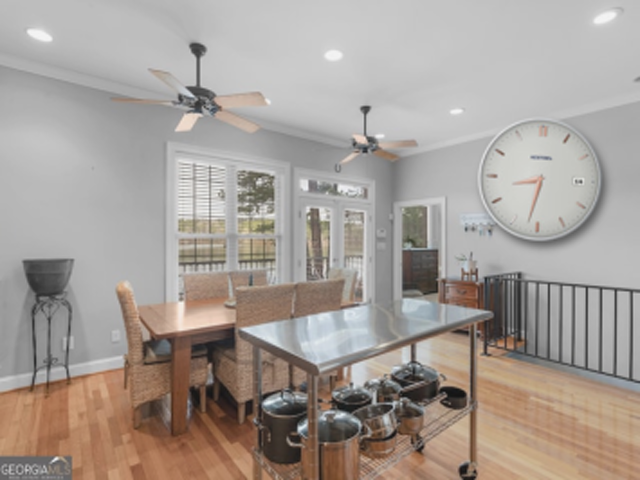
h=8 m=32
